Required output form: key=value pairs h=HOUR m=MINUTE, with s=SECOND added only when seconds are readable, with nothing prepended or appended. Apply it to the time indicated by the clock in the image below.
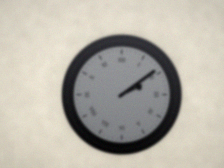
h=2 m=9
